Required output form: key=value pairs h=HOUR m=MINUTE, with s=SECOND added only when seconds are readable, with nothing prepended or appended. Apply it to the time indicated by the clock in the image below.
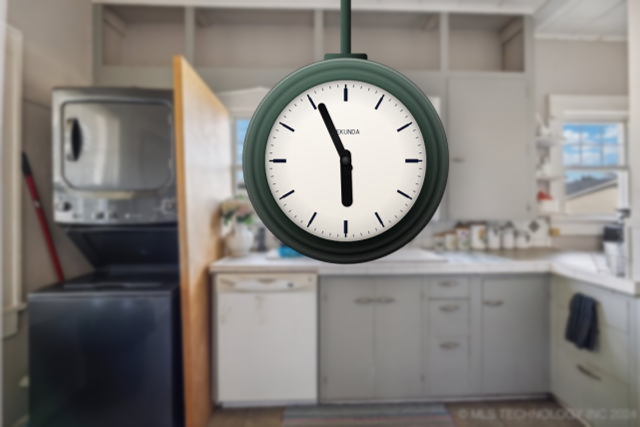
h=5 m=56
